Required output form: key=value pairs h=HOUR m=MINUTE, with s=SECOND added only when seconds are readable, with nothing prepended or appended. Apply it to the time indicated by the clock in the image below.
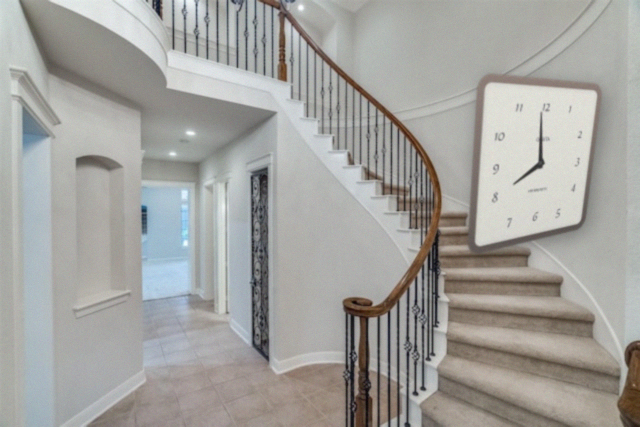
h=7 m=59
